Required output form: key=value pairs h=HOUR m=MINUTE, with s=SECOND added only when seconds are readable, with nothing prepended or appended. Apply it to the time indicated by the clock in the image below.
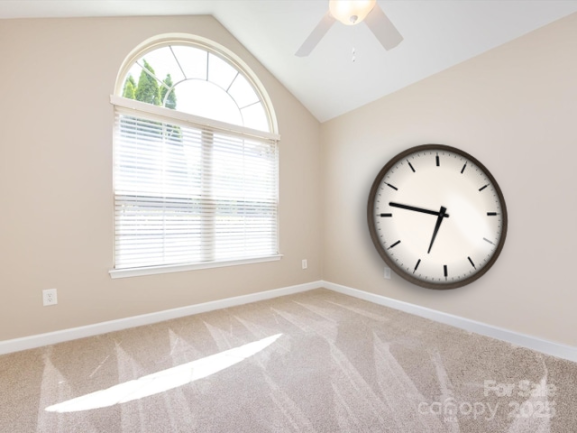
h=6 m=47
